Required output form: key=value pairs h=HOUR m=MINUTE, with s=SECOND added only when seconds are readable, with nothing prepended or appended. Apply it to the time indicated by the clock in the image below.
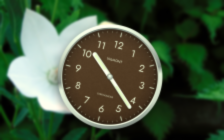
h=10 m=22
